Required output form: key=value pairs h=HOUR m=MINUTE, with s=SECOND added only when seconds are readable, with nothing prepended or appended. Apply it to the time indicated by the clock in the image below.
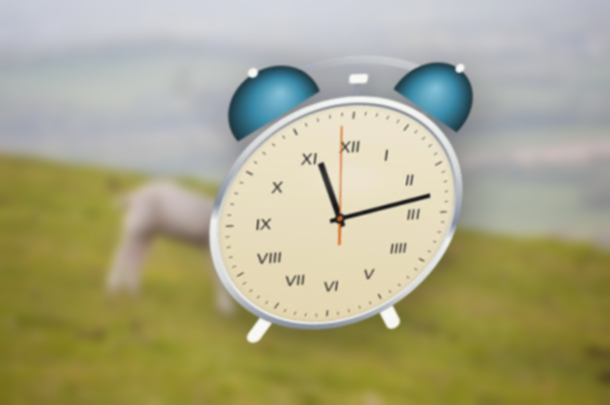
h=11 m=12 s=59
